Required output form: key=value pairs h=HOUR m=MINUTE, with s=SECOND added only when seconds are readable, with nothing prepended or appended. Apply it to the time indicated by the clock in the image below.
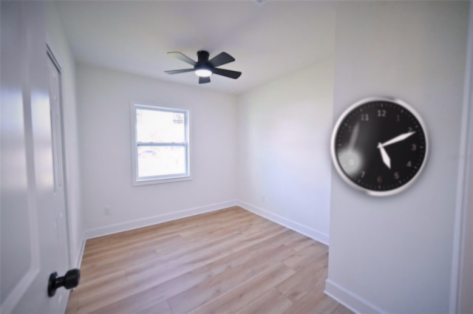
h=5 m=11
